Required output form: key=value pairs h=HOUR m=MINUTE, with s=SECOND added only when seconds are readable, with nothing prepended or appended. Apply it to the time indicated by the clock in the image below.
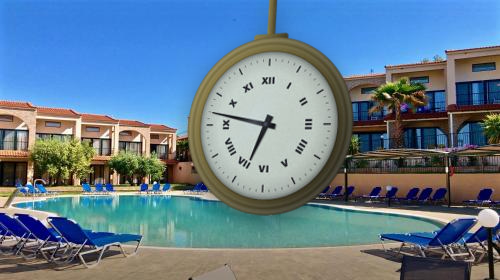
h=6 m=47
